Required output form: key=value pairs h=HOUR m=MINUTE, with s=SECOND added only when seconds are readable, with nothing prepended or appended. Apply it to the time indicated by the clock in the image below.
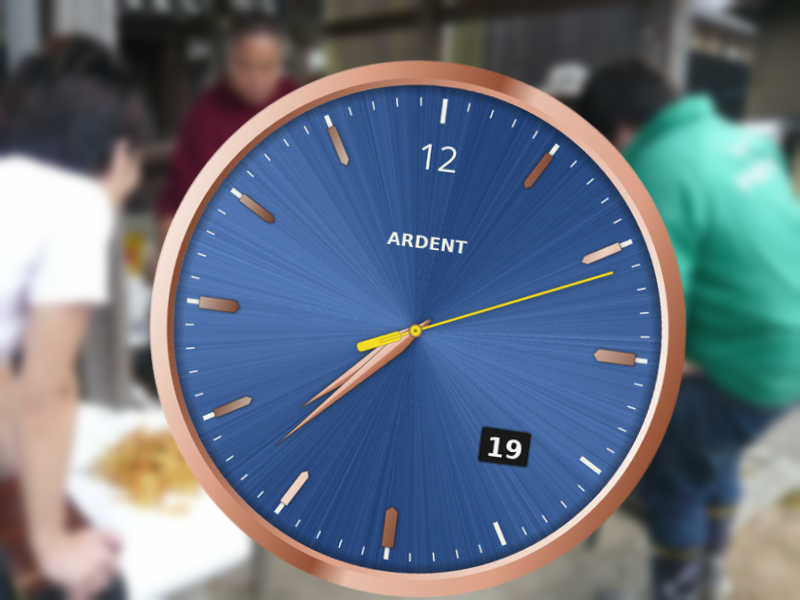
h=7 m=37 s=11
